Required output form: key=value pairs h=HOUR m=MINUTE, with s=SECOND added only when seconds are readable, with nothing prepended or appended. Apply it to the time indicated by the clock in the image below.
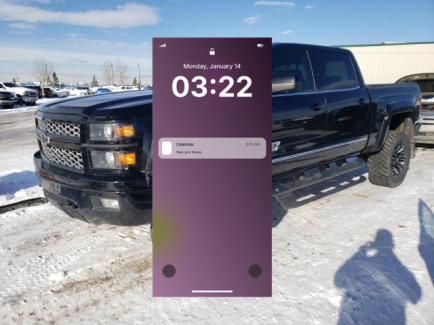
h=3 m=22
